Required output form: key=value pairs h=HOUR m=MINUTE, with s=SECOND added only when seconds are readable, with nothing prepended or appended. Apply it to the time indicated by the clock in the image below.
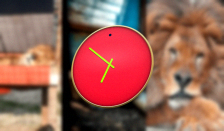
h=6 m=52
